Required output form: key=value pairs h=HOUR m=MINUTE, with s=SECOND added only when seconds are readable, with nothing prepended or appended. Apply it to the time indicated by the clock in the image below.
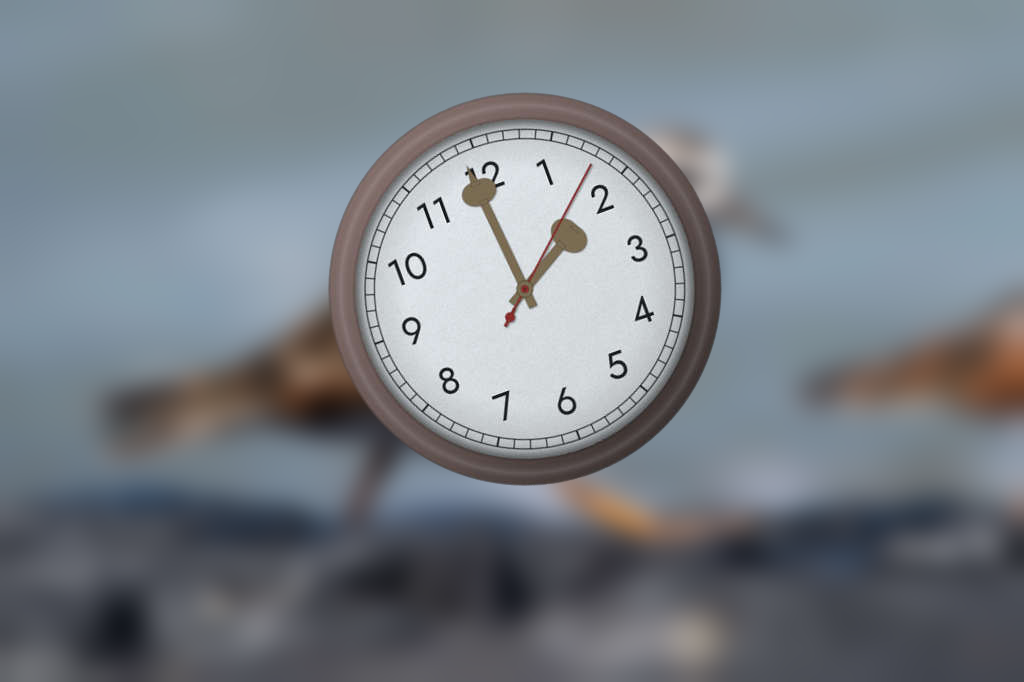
h=1 m=59 s=8
